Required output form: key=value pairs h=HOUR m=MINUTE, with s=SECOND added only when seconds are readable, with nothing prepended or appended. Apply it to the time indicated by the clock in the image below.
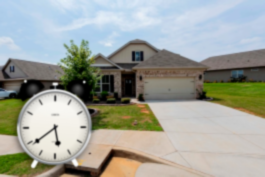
h=5 m=39
